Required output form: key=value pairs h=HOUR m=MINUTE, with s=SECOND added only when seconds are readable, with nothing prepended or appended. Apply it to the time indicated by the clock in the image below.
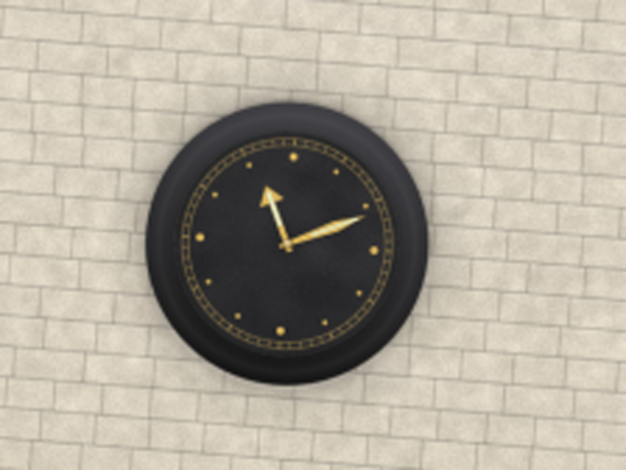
h=11 m=11
